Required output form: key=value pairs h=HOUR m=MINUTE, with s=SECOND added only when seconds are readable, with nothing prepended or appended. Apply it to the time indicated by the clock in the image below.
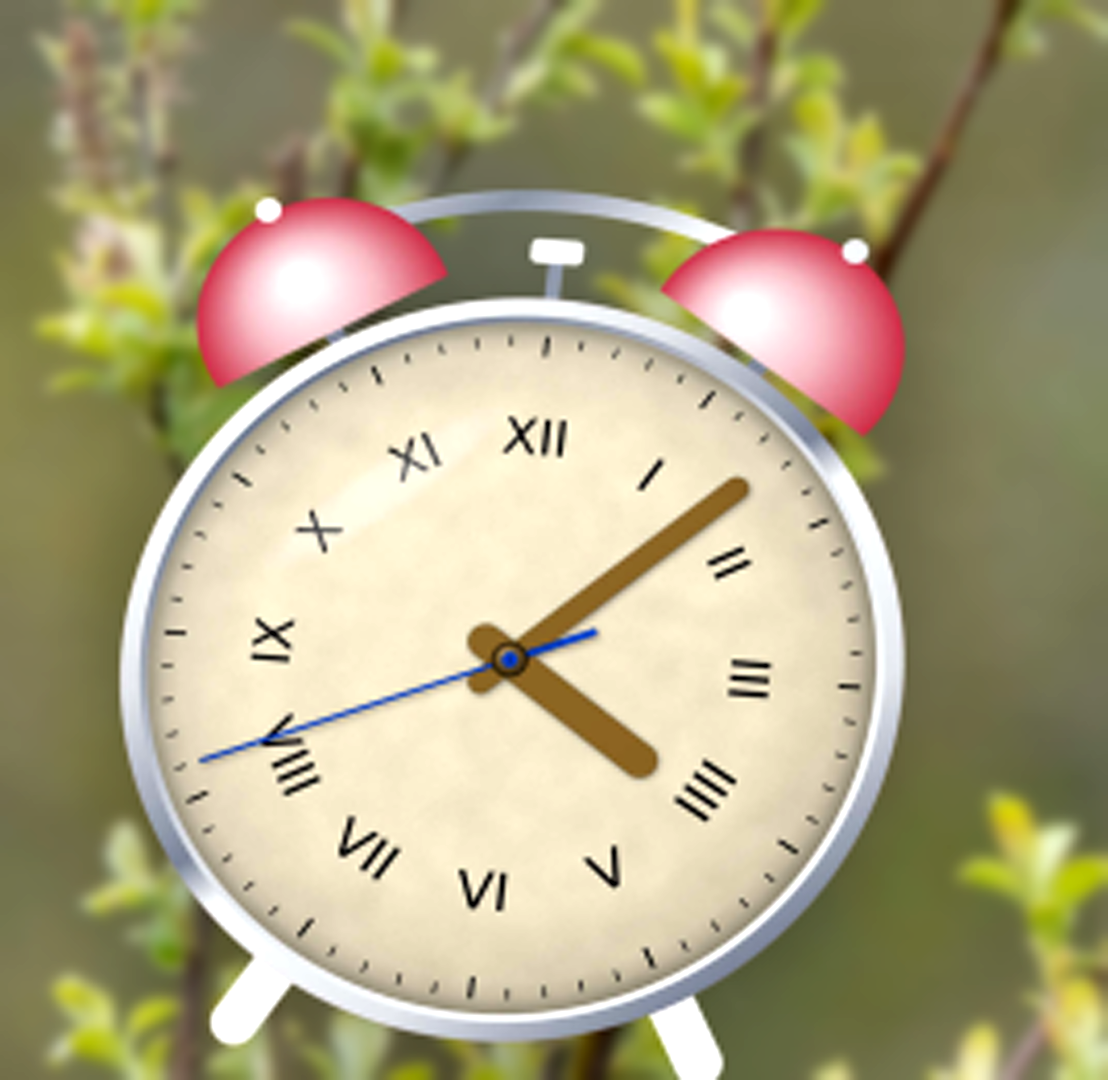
h=4 m=7 s=41
